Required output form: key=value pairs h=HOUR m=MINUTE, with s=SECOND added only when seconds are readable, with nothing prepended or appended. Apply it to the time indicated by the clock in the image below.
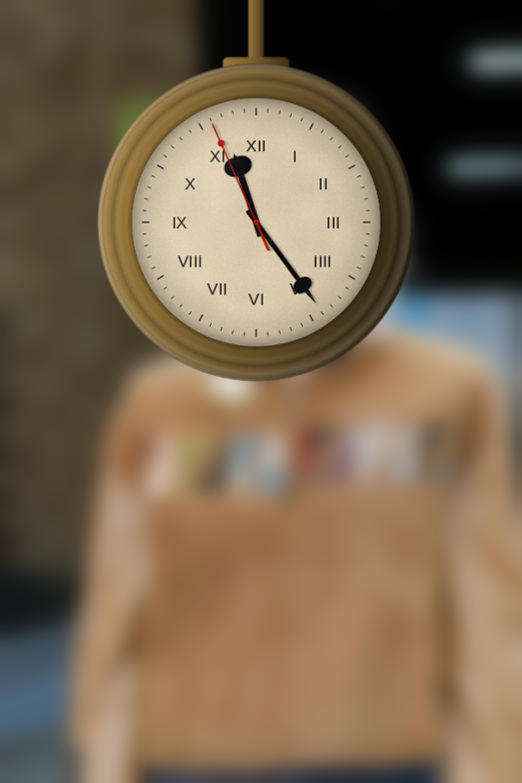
h=11 m=23 s=56
